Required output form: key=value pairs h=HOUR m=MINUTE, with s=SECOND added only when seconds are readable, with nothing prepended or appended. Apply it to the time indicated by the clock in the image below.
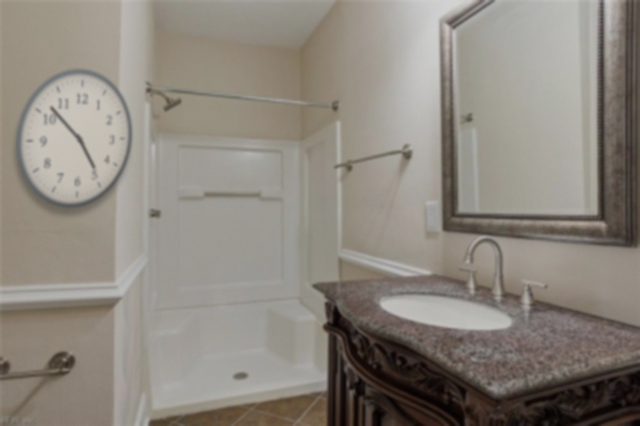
h=4 m=52
